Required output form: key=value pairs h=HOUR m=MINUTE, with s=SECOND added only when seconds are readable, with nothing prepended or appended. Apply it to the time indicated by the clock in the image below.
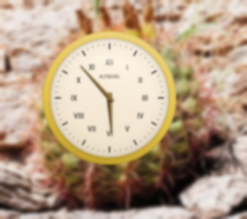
h=5 m=53
